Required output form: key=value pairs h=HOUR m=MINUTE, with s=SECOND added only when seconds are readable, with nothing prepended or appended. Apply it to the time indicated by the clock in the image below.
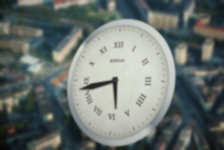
h=5 m=43
